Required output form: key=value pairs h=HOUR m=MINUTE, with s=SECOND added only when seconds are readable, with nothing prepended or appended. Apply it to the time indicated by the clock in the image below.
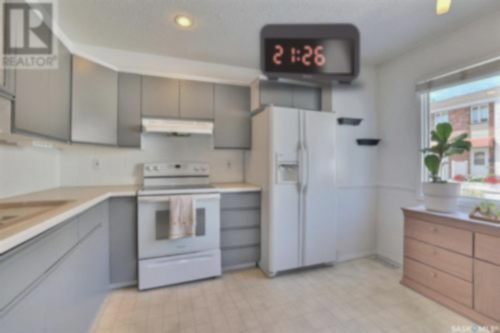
h=21 m=26
